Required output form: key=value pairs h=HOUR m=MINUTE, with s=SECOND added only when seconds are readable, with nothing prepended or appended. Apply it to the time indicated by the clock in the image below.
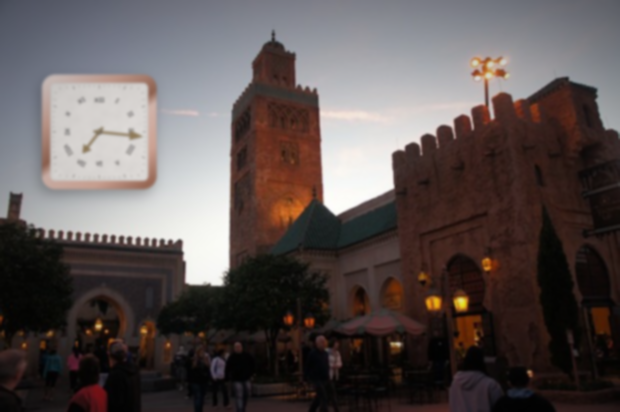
h=7 m=16
